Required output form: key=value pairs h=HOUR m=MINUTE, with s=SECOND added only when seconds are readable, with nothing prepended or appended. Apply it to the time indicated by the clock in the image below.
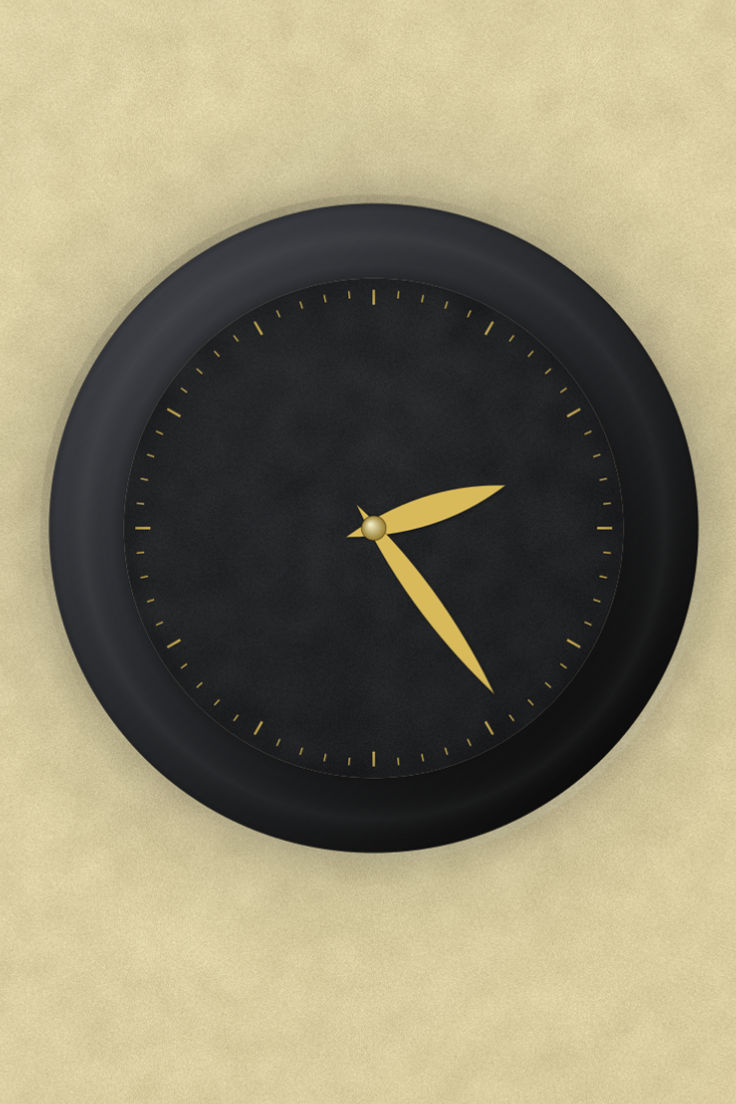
h=2 m=24
